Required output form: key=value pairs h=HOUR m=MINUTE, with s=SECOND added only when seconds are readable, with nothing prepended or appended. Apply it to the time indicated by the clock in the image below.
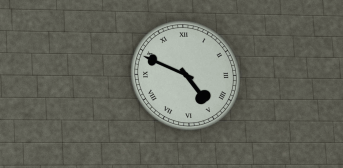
h=4 m=49
